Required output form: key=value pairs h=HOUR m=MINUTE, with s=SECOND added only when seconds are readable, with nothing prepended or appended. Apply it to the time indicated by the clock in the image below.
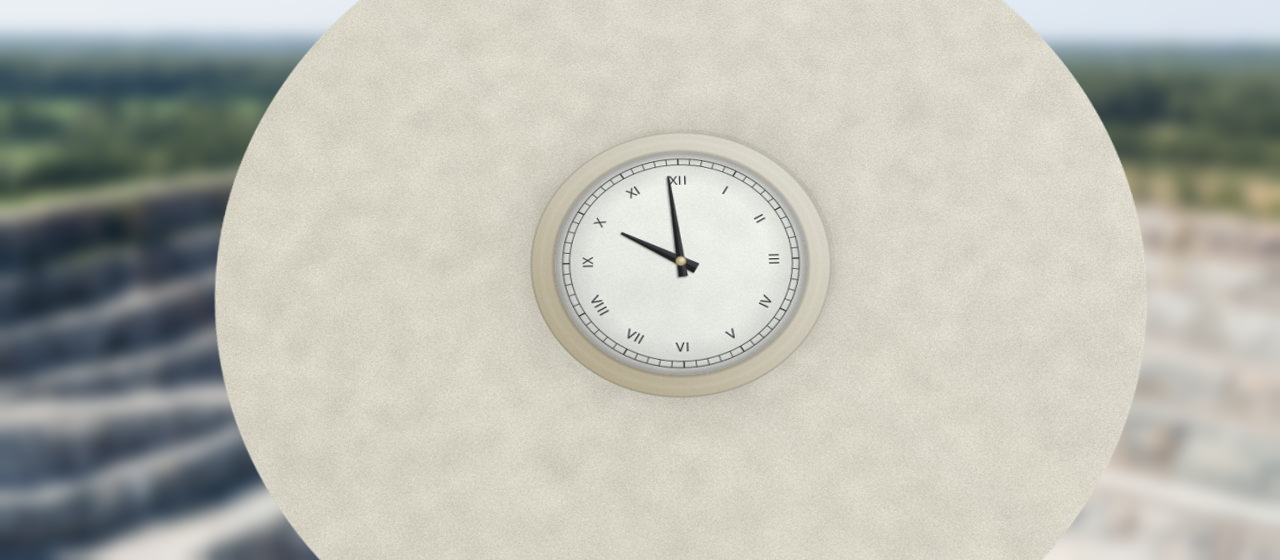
h=9 m=59
